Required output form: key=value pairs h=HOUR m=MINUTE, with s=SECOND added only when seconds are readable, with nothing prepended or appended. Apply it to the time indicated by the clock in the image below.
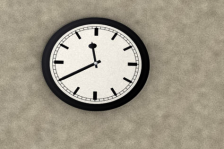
h=11 m=40
